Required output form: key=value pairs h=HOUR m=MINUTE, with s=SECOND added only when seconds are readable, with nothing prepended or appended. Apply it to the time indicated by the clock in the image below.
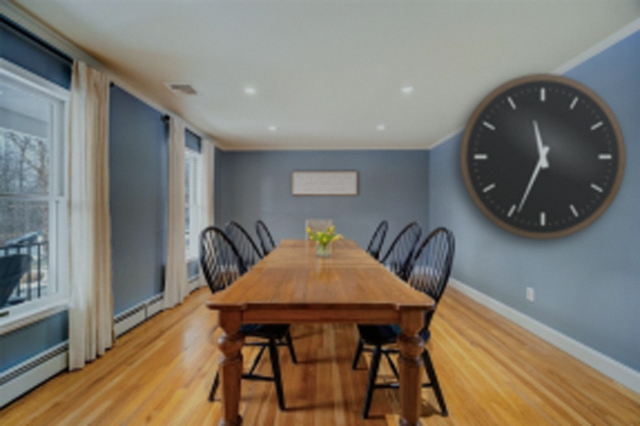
h=11 m=34
